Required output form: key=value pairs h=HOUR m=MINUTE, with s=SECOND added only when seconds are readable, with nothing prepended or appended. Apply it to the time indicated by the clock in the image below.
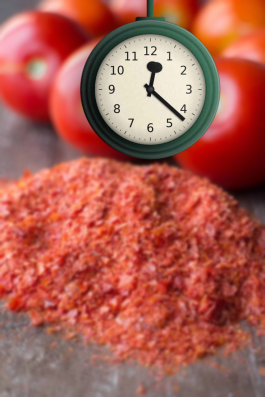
h=12 m=22
